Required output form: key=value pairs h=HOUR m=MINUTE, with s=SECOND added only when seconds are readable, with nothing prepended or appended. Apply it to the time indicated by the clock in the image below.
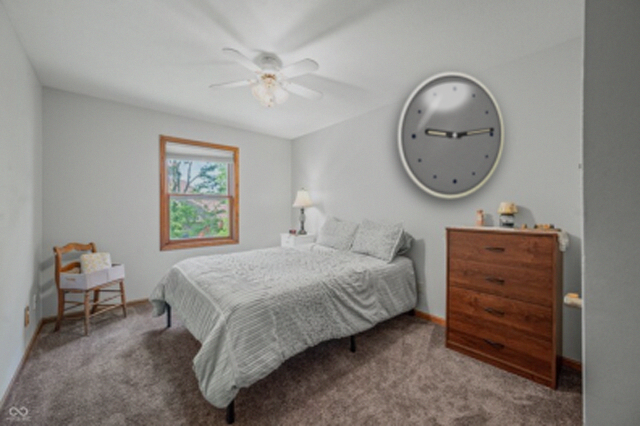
h=9 m=14
